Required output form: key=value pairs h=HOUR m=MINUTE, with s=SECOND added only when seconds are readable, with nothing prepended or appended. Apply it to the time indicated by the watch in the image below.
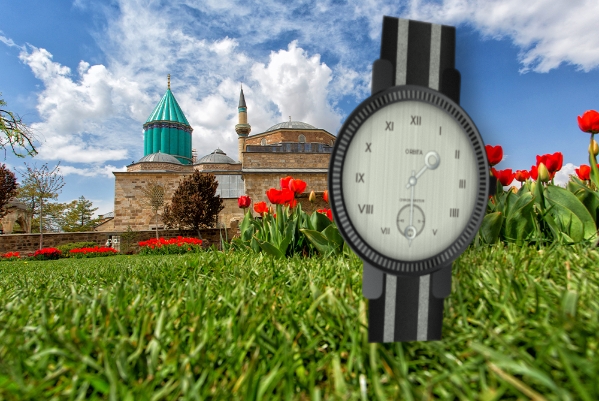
h=1 m=30
